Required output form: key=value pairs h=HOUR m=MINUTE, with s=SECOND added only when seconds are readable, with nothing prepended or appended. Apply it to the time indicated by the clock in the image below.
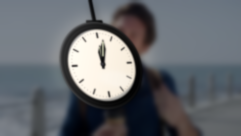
h=12 m=2
